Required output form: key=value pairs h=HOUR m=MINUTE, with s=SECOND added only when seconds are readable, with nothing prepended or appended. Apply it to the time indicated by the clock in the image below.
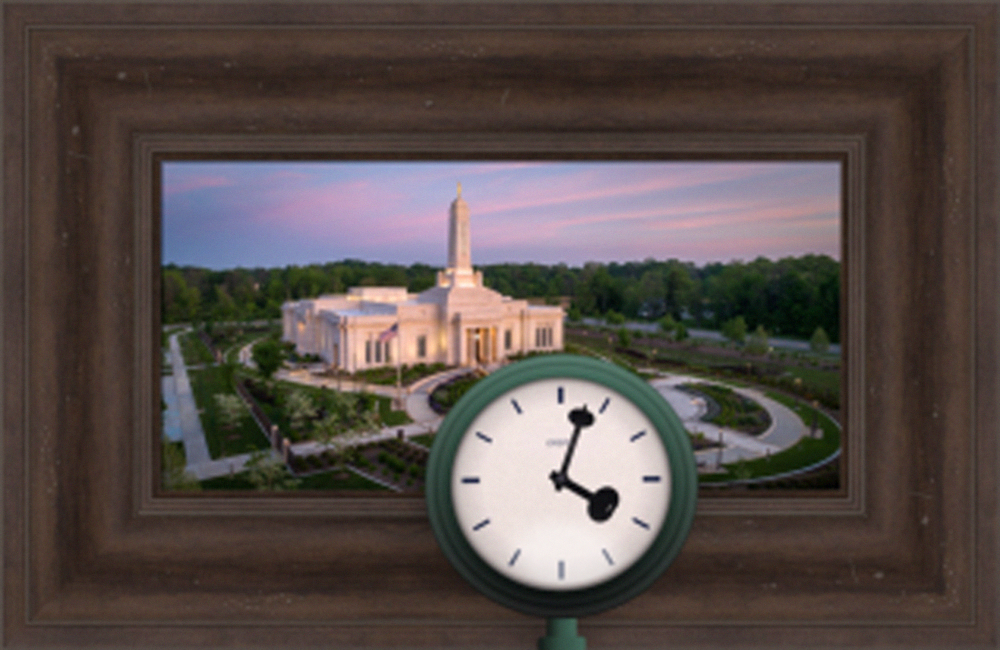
h=4 m=3
